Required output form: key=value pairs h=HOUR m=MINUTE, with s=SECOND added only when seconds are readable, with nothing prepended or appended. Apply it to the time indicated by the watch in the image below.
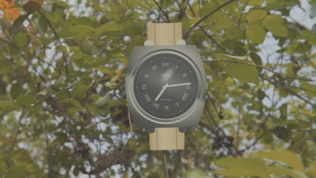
h=7 m=14
